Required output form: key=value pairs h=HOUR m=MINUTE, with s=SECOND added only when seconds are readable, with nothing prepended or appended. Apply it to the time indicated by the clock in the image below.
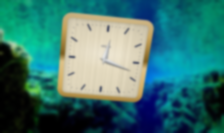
h=12 m=18
